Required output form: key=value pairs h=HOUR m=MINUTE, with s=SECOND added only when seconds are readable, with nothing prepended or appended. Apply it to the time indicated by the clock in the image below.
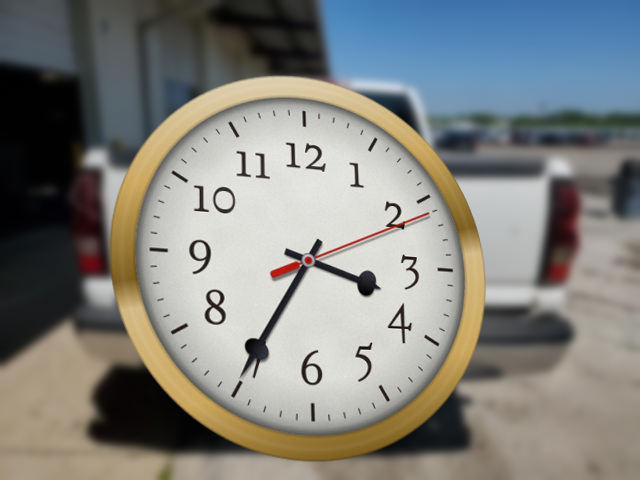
h=3 m=35 s=11
